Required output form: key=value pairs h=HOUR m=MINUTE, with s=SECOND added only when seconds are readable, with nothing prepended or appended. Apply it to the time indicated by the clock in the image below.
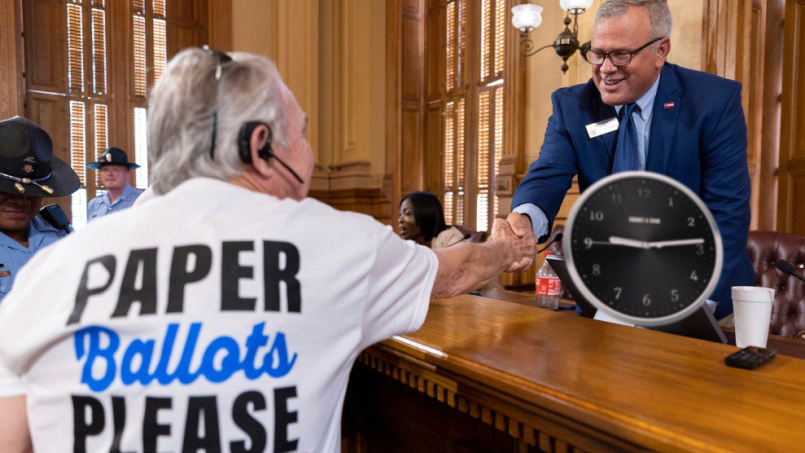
h=9 m=13 s=45
